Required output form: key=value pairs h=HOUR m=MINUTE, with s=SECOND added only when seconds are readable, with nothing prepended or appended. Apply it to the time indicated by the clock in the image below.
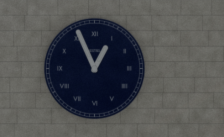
h=12 m=56
